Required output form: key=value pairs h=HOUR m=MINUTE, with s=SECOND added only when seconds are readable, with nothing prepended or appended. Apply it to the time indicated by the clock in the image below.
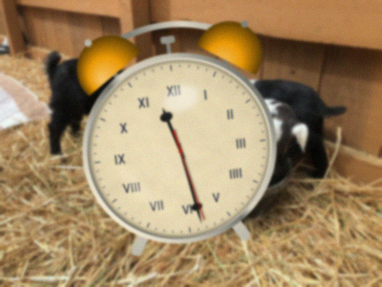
h=11 m=28 s=28
